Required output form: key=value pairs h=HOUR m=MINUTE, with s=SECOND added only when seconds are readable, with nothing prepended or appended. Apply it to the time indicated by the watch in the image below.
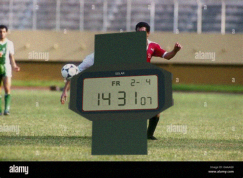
h=14 m=31 s=7
